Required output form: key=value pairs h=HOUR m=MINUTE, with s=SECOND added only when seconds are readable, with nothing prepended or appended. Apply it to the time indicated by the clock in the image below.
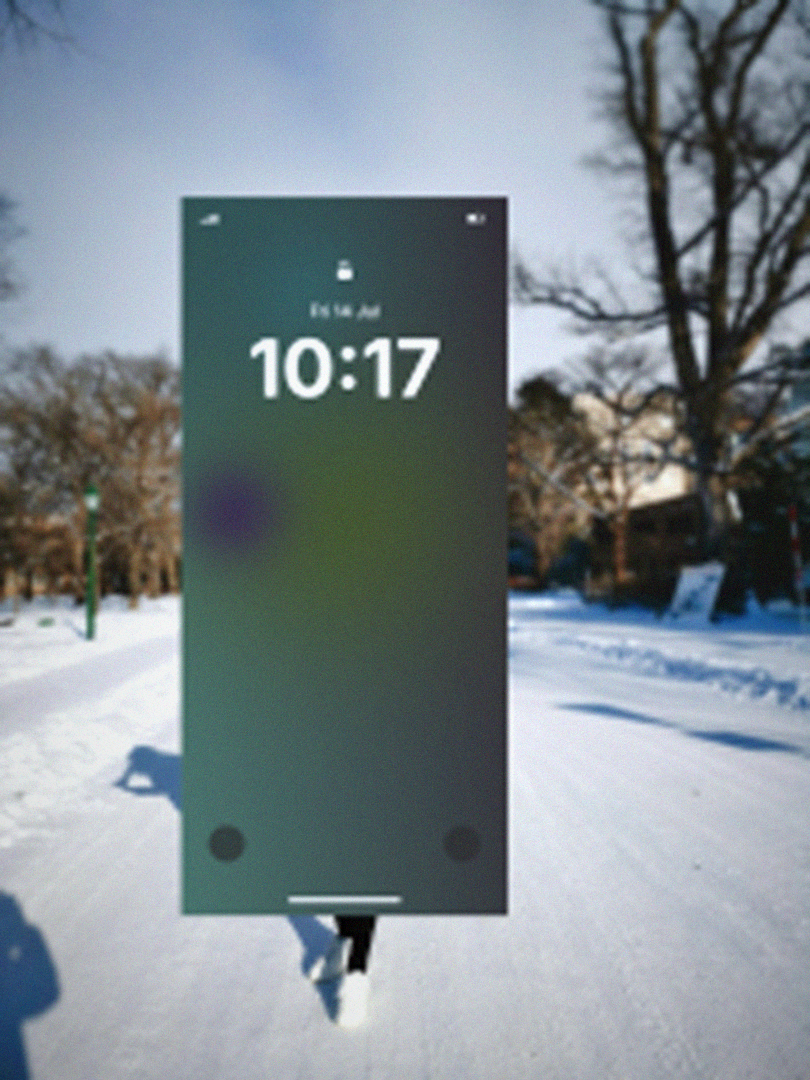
h=10 m=17
